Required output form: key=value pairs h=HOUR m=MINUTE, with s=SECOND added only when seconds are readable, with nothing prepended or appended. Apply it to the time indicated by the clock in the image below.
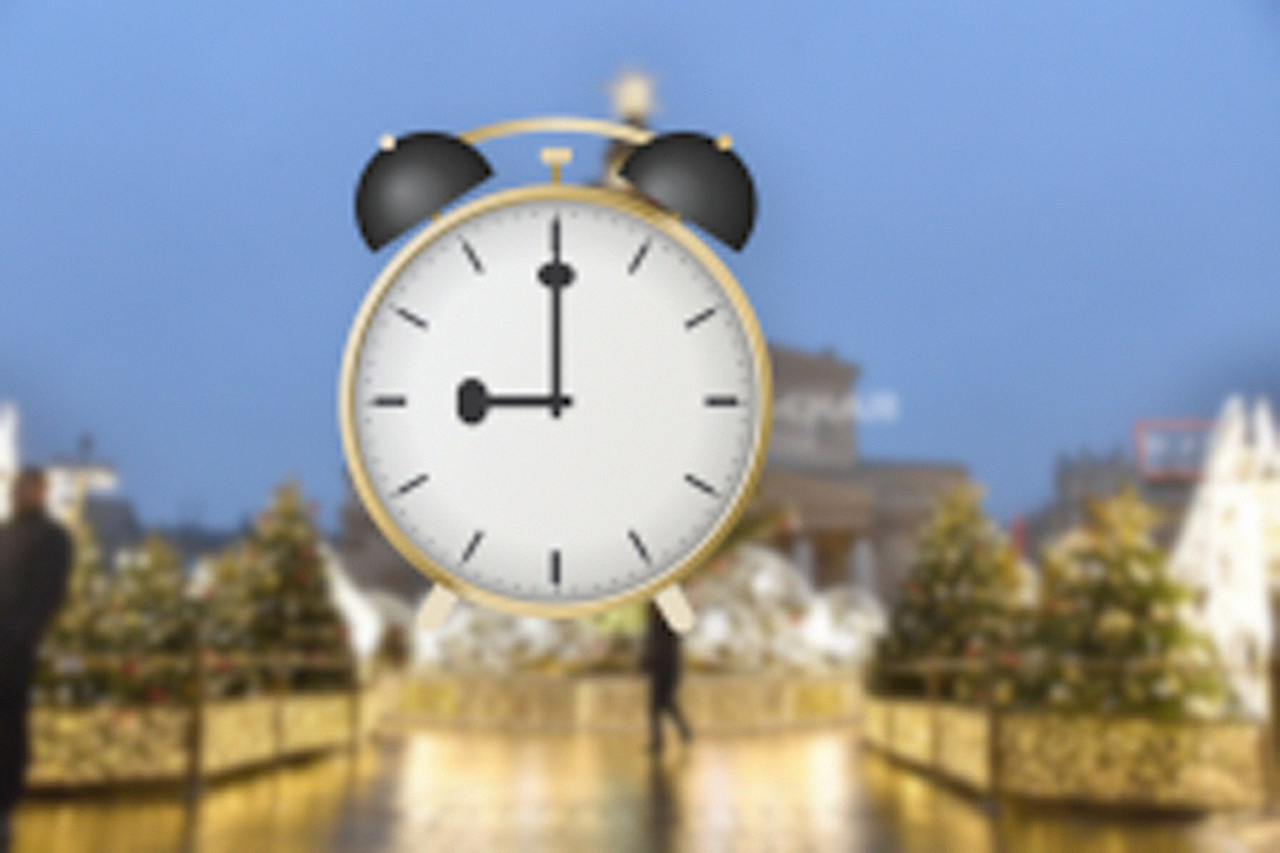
h=9 m=0
